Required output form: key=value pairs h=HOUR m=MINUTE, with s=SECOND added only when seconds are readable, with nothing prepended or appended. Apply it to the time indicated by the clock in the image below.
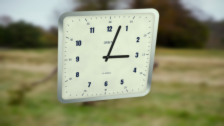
h=3 m=3
